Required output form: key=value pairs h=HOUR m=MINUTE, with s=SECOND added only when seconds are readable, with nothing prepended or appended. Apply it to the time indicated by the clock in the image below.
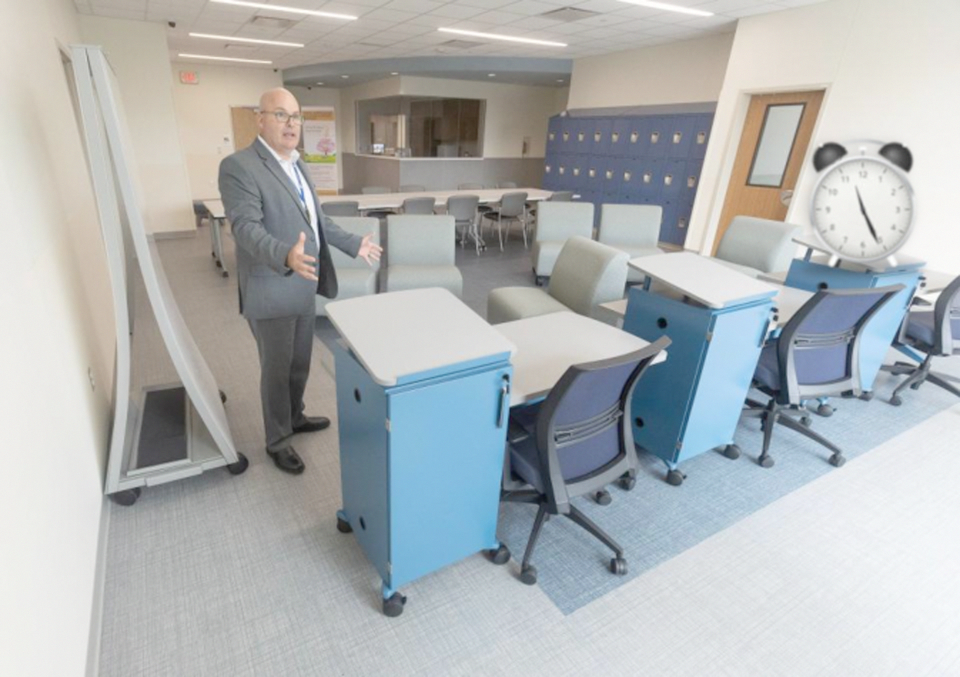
h=11 m=26
